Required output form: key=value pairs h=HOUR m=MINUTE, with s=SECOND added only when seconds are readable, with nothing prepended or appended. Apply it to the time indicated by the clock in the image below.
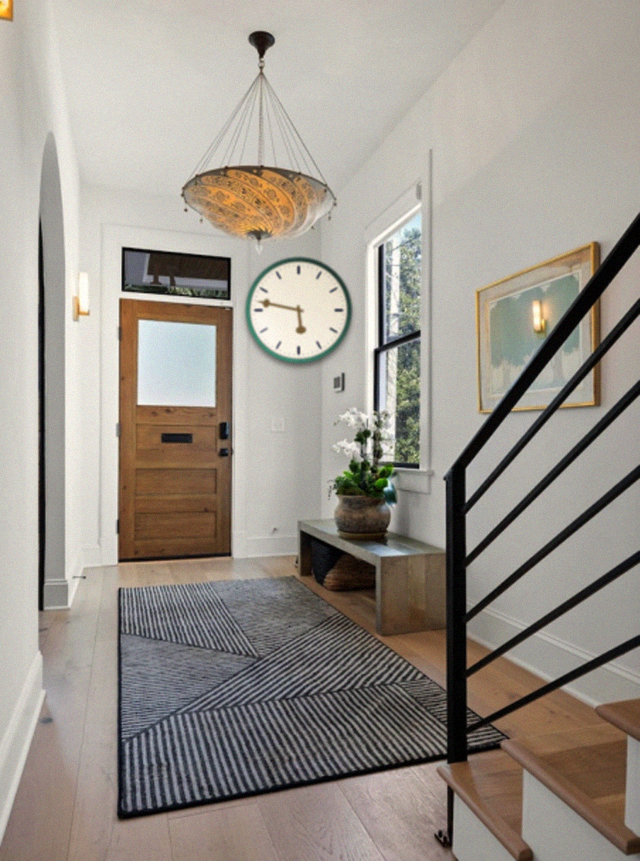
h=5 m=47
